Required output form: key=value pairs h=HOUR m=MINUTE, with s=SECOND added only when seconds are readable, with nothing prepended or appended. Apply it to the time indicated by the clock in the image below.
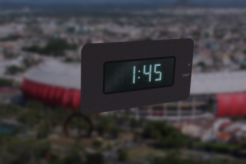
h=1 m=45
